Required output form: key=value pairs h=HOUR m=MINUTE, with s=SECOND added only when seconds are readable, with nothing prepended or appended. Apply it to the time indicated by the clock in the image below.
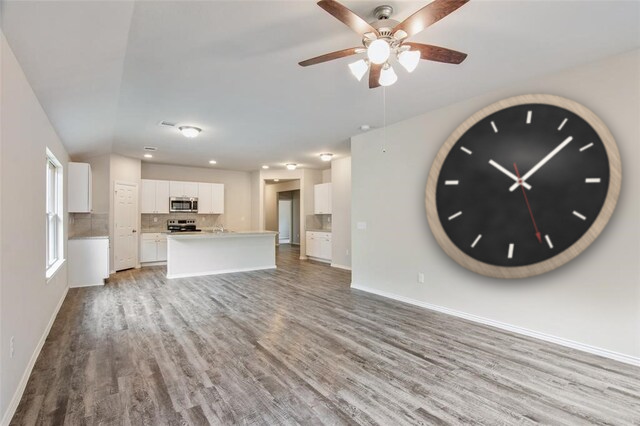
h=10 m=7 s=26
